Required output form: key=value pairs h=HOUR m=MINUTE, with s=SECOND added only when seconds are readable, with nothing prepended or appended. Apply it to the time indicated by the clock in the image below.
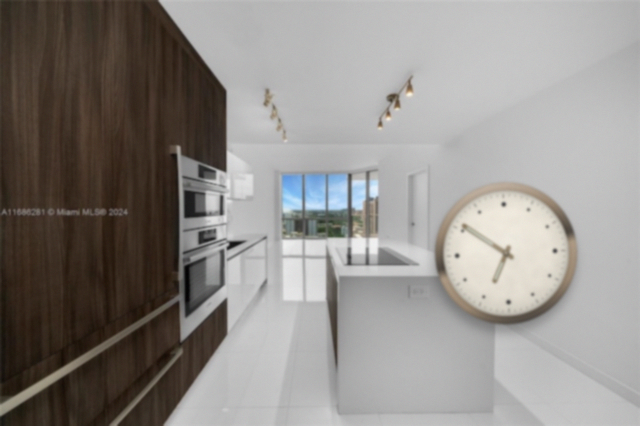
h=6 m=51
